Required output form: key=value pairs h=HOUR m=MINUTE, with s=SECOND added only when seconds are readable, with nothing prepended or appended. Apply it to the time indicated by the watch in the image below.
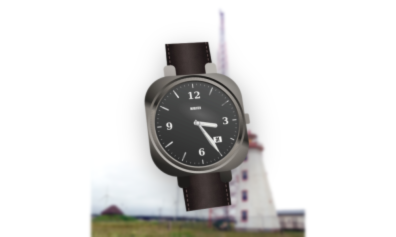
h=3 m=25
